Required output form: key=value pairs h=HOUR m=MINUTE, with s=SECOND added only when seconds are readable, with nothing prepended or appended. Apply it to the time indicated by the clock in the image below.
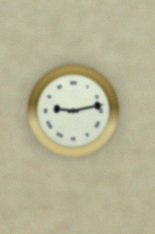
h=9 m=13
